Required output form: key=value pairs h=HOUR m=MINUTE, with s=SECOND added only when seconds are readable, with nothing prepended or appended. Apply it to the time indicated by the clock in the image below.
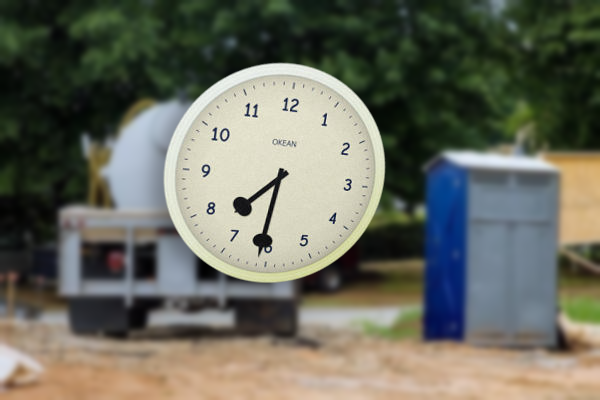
h=7 m=31
